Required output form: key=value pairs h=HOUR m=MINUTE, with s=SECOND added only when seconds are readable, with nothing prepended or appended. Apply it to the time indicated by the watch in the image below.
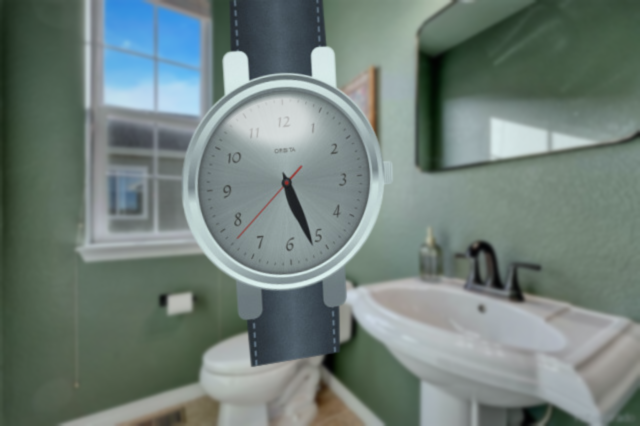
h=5 m=26 s=38
